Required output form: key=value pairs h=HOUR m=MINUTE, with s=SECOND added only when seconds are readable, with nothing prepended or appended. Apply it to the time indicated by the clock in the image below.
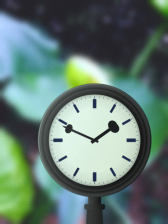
h=1 m=49
